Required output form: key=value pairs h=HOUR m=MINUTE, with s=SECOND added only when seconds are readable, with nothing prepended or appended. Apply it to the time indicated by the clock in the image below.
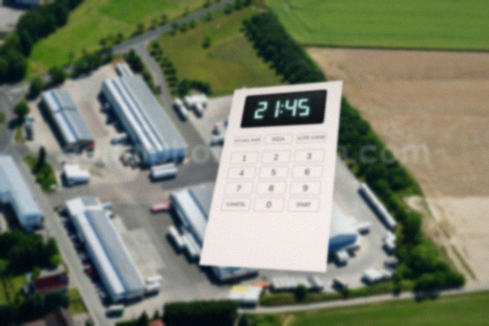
h=21 m=45
